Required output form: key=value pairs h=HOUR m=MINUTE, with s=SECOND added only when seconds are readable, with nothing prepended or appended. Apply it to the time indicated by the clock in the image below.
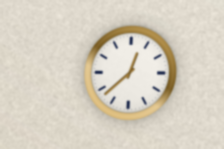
h=12 m=38
